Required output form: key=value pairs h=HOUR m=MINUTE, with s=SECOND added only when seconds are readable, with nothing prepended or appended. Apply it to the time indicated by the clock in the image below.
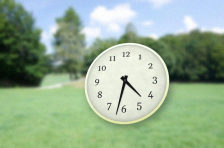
h=4 m=32
